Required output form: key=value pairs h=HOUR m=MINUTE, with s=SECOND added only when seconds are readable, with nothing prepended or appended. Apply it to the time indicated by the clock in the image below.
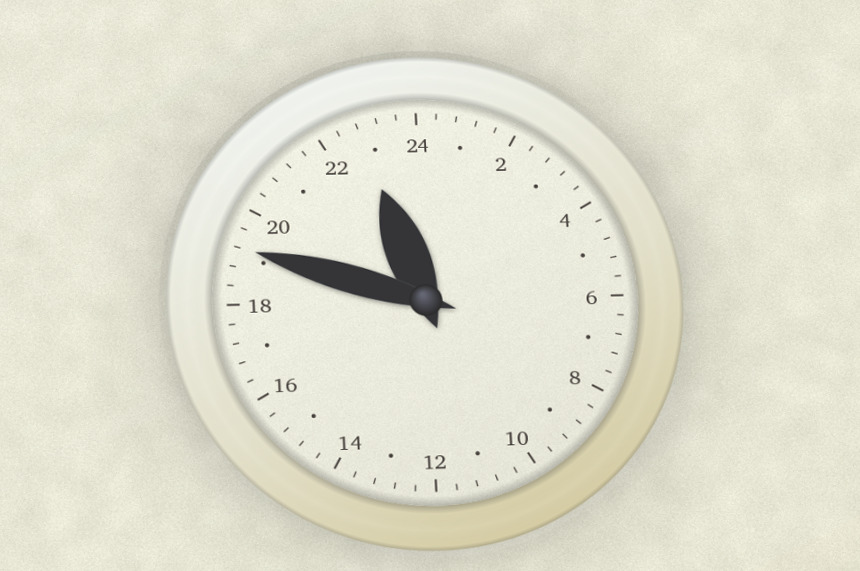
h=22 m=48
